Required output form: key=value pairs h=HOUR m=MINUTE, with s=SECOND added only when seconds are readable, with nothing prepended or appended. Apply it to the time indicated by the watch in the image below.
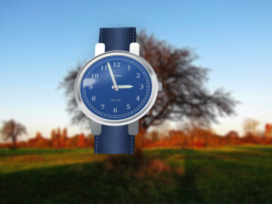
h=2 m=57
